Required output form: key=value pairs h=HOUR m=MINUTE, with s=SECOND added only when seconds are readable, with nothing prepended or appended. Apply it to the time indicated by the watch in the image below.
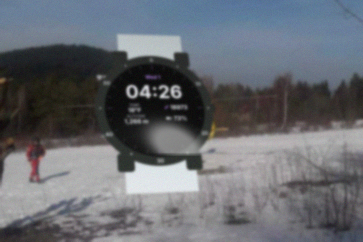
h=4 m=26
